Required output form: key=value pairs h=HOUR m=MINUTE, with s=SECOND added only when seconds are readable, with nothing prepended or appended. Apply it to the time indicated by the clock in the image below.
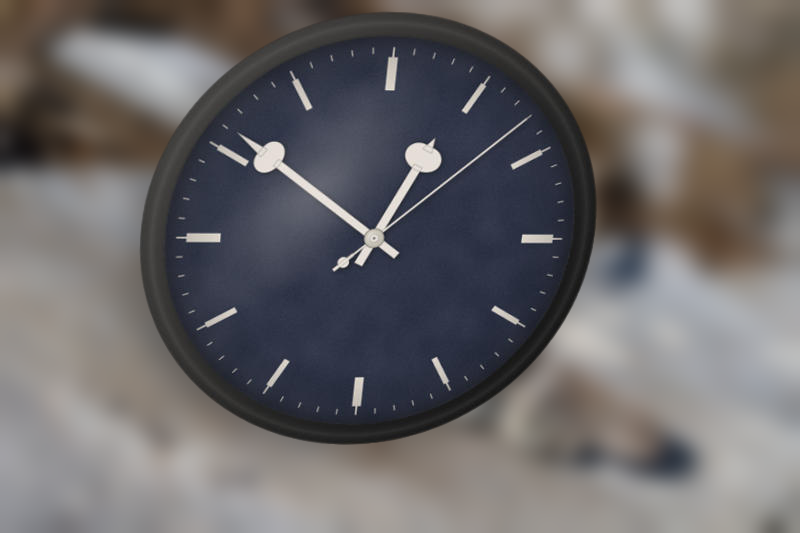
h=12 m=51 s=8
